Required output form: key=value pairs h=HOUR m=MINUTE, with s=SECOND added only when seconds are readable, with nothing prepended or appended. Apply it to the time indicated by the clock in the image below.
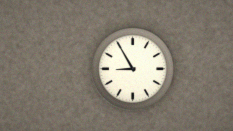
h=8 m=55
